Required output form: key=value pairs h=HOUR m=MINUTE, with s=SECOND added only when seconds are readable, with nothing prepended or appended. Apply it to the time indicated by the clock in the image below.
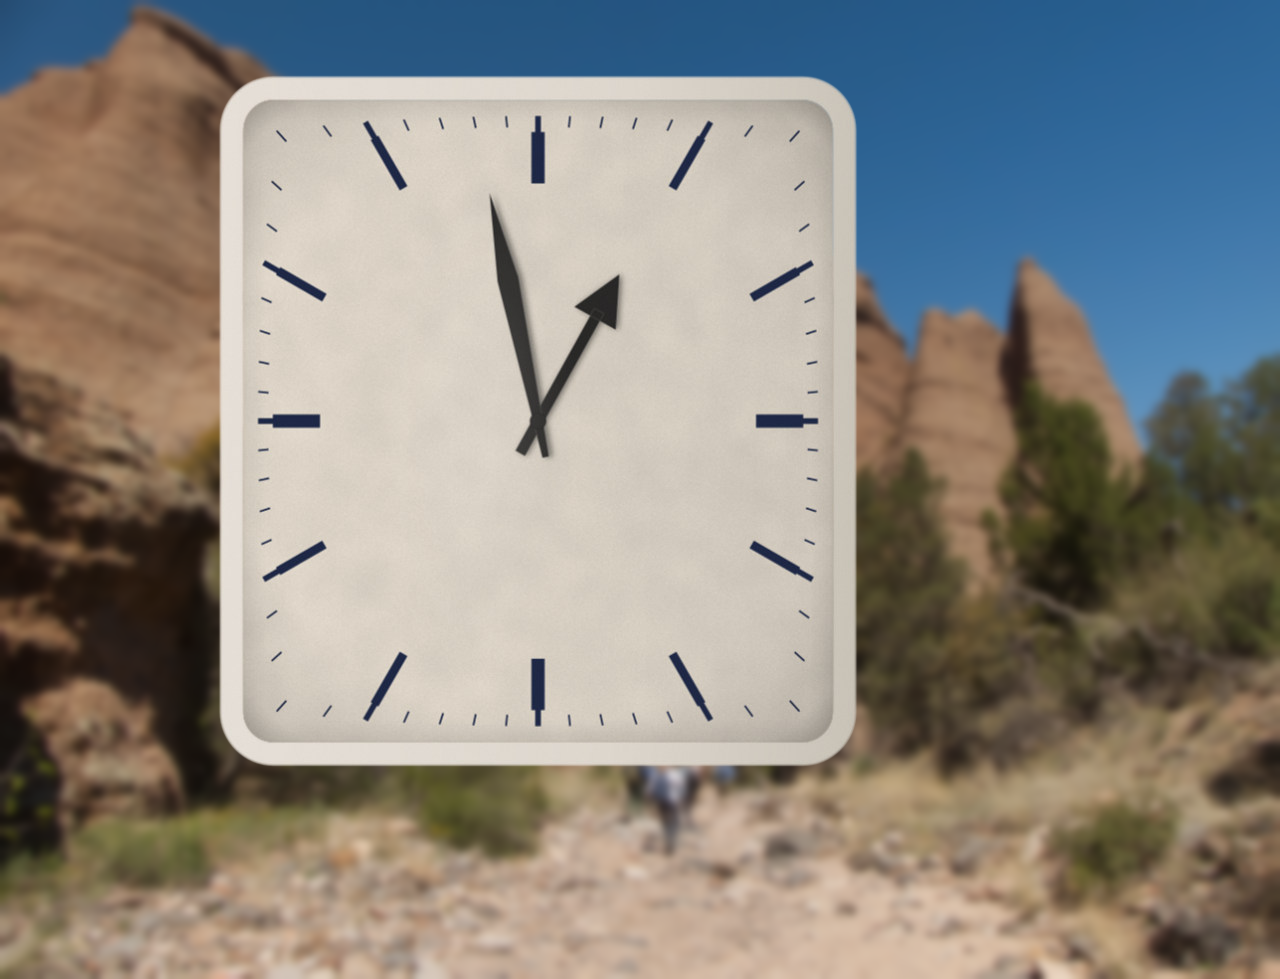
h=12 m=58
